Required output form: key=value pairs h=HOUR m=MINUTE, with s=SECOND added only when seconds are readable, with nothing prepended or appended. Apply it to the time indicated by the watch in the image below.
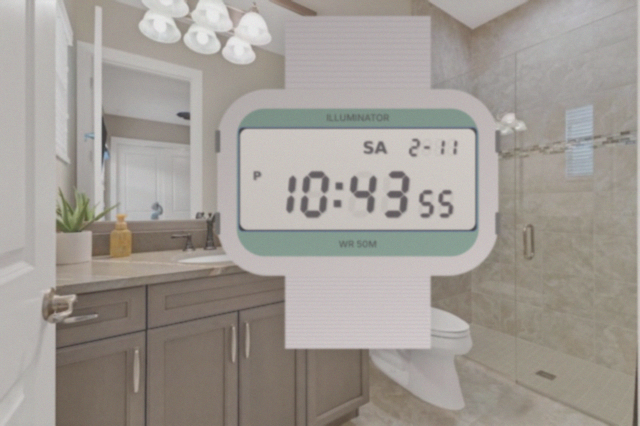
h=10 m=43 s=55
